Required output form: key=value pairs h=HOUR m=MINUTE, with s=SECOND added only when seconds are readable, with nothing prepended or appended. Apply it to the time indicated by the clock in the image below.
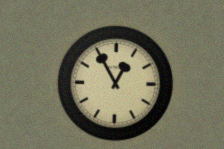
h=12 m=55
